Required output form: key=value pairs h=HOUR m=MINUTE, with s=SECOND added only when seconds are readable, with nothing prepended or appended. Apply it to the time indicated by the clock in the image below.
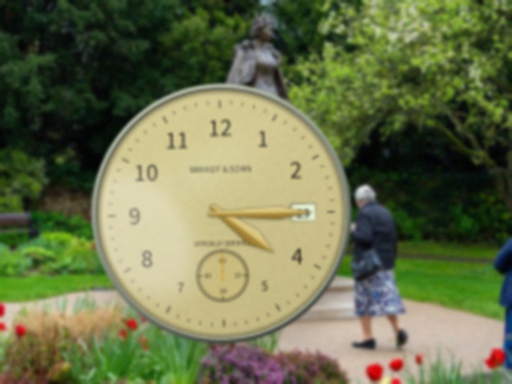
h=4 m=15
